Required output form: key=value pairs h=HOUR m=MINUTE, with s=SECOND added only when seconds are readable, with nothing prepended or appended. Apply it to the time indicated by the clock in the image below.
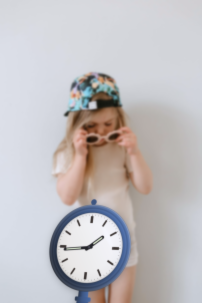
h=1 m=44
